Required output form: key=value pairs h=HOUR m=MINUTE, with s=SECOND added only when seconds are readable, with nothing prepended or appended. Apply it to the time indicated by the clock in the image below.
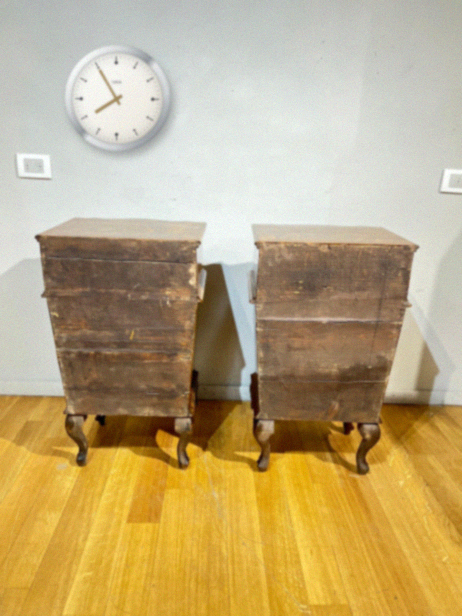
h=7 m=55
